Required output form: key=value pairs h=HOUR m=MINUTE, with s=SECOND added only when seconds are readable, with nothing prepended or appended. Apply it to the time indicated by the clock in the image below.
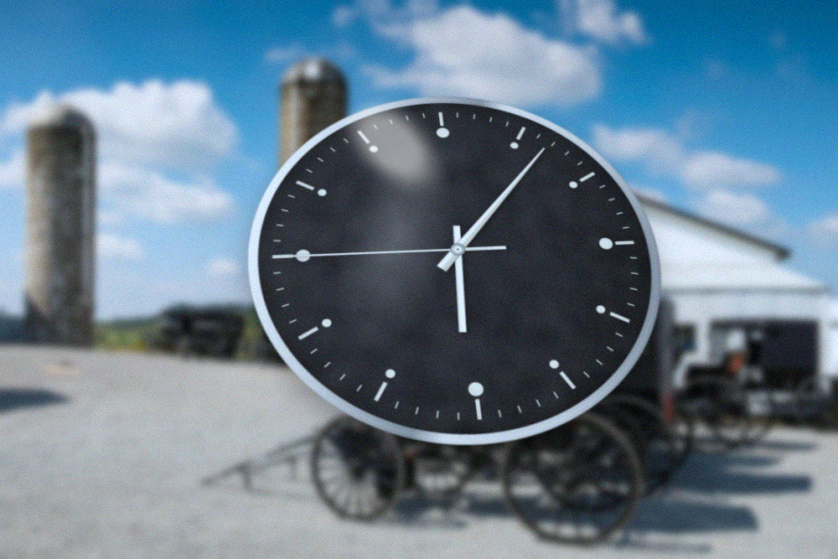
h=6 m=6 s=45
